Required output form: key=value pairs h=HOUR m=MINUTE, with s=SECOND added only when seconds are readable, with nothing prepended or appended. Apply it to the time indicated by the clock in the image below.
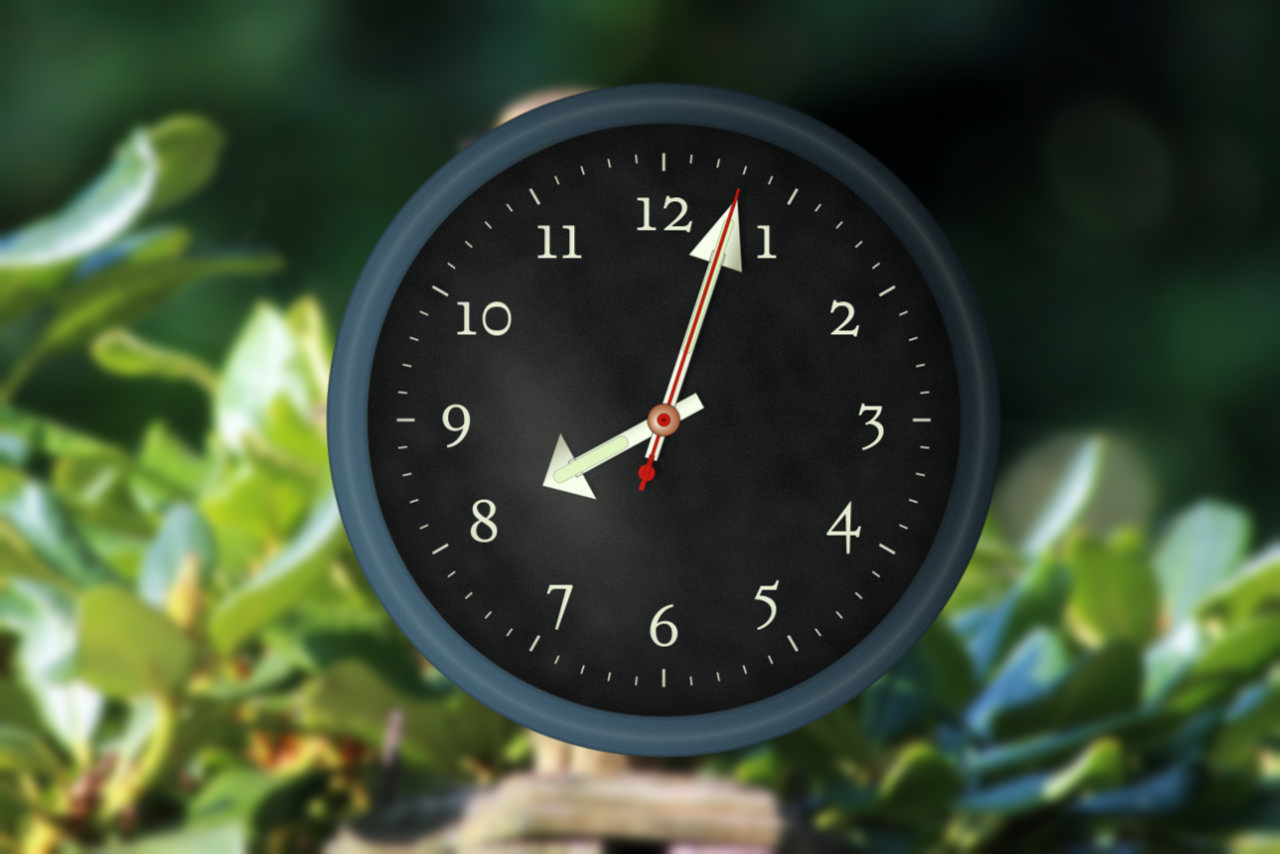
h=8 m=3 s=3
